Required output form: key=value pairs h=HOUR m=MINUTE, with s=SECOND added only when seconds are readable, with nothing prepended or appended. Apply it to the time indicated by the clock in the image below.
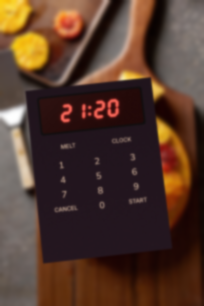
h=21 m=20
